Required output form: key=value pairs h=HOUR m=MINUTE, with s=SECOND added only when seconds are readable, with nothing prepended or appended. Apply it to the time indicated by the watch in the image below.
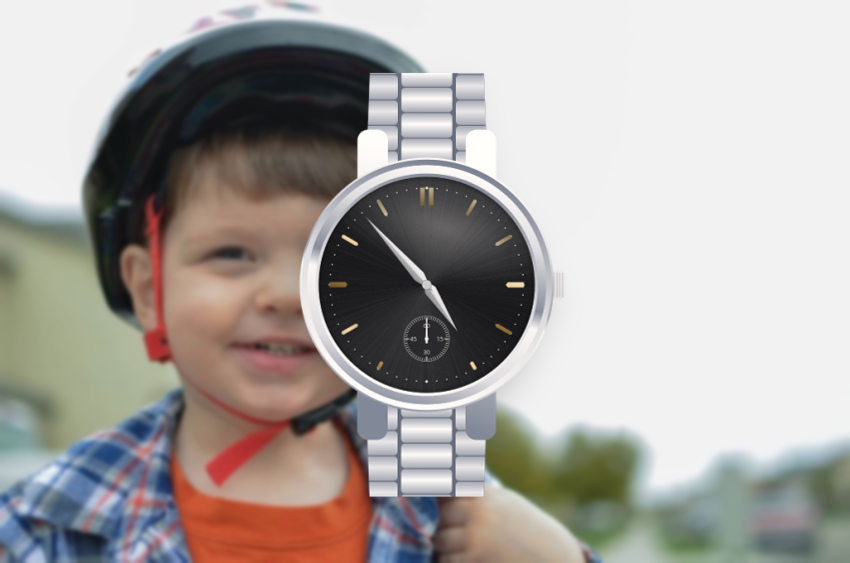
h=4 m=53
